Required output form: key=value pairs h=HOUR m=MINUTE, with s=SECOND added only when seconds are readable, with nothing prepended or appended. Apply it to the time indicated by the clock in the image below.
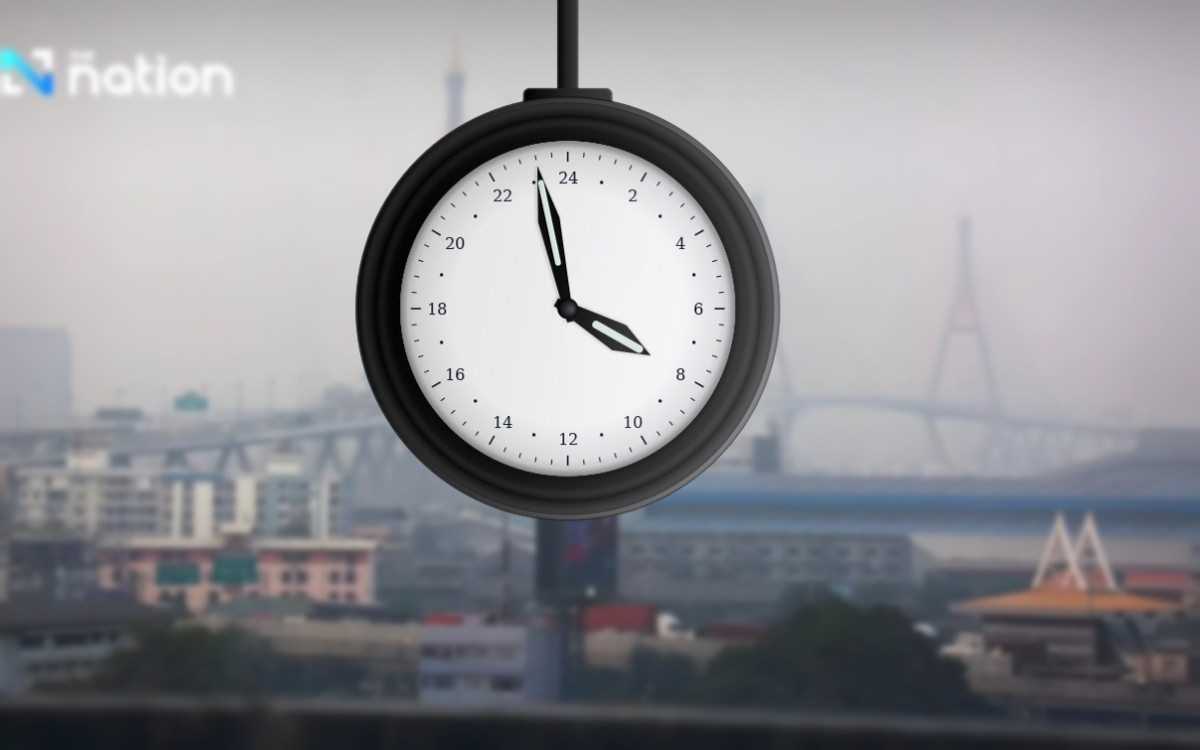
h=7 m=58
